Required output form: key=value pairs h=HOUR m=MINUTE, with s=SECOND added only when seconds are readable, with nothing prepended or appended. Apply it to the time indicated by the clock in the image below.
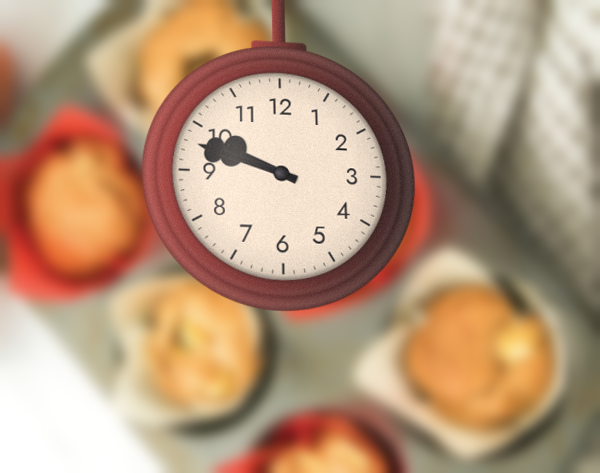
h=9 m=48
